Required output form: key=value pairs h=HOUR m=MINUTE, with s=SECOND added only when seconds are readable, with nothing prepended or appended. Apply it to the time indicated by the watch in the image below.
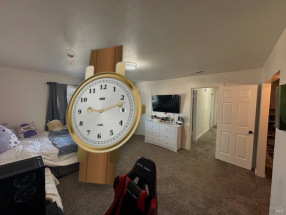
h=9 m=12
